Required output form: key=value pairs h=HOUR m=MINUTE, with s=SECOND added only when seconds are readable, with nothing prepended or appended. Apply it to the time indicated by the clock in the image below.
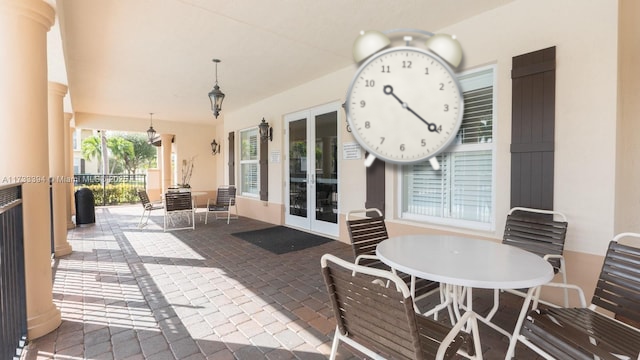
h=10 m=21
